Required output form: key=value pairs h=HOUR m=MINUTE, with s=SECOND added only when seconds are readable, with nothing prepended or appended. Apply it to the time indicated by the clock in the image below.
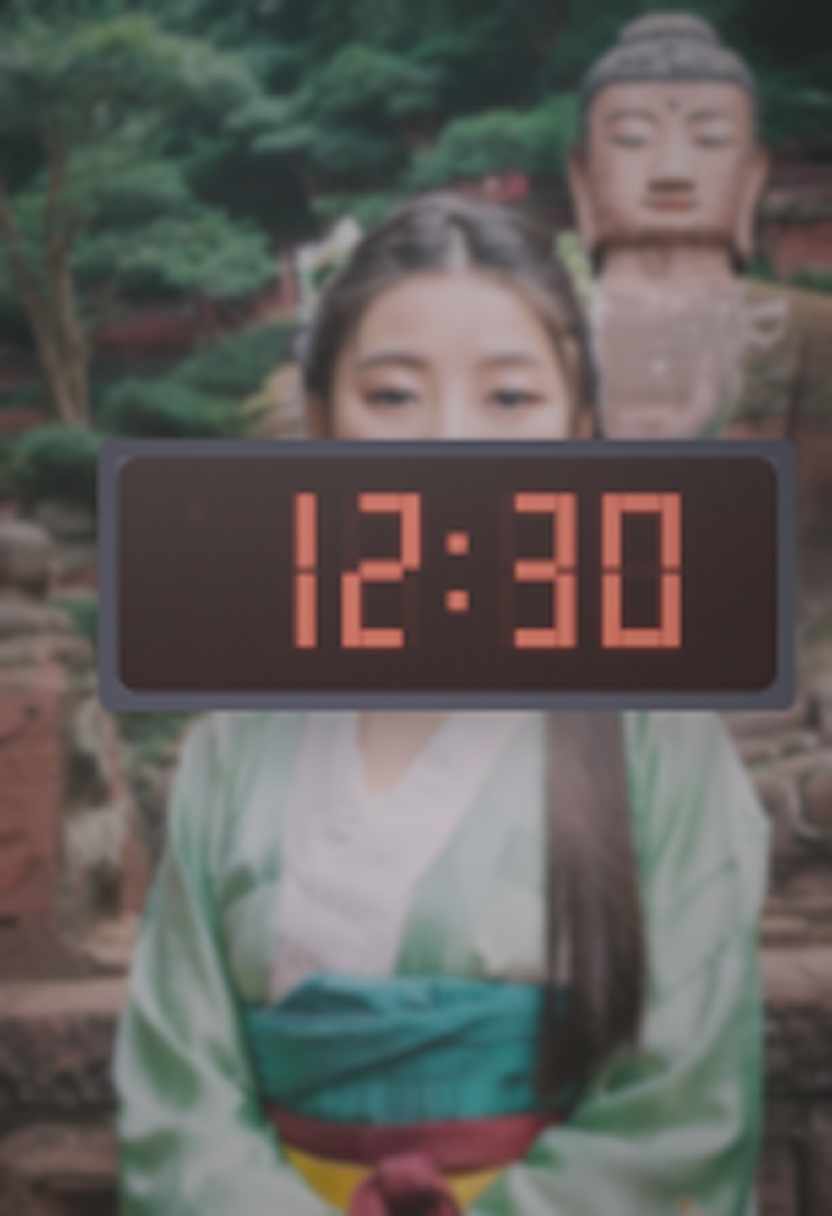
h=12 m=30
